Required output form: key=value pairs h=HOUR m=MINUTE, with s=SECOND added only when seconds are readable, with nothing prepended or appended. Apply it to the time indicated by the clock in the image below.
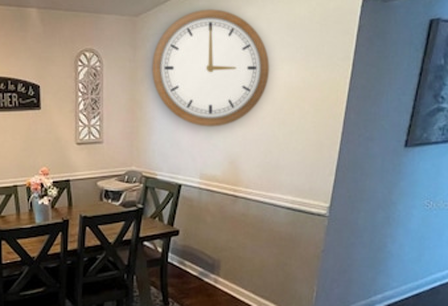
h=3 m=0
